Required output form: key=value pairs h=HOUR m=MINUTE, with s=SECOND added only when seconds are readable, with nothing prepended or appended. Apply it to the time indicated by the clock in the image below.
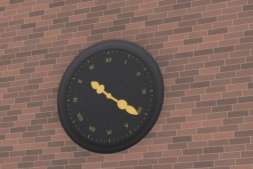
h=10 m=21
